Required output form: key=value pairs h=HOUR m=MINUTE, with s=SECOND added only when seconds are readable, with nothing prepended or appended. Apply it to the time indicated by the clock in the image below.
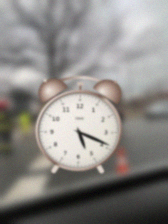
h=5 m=19
